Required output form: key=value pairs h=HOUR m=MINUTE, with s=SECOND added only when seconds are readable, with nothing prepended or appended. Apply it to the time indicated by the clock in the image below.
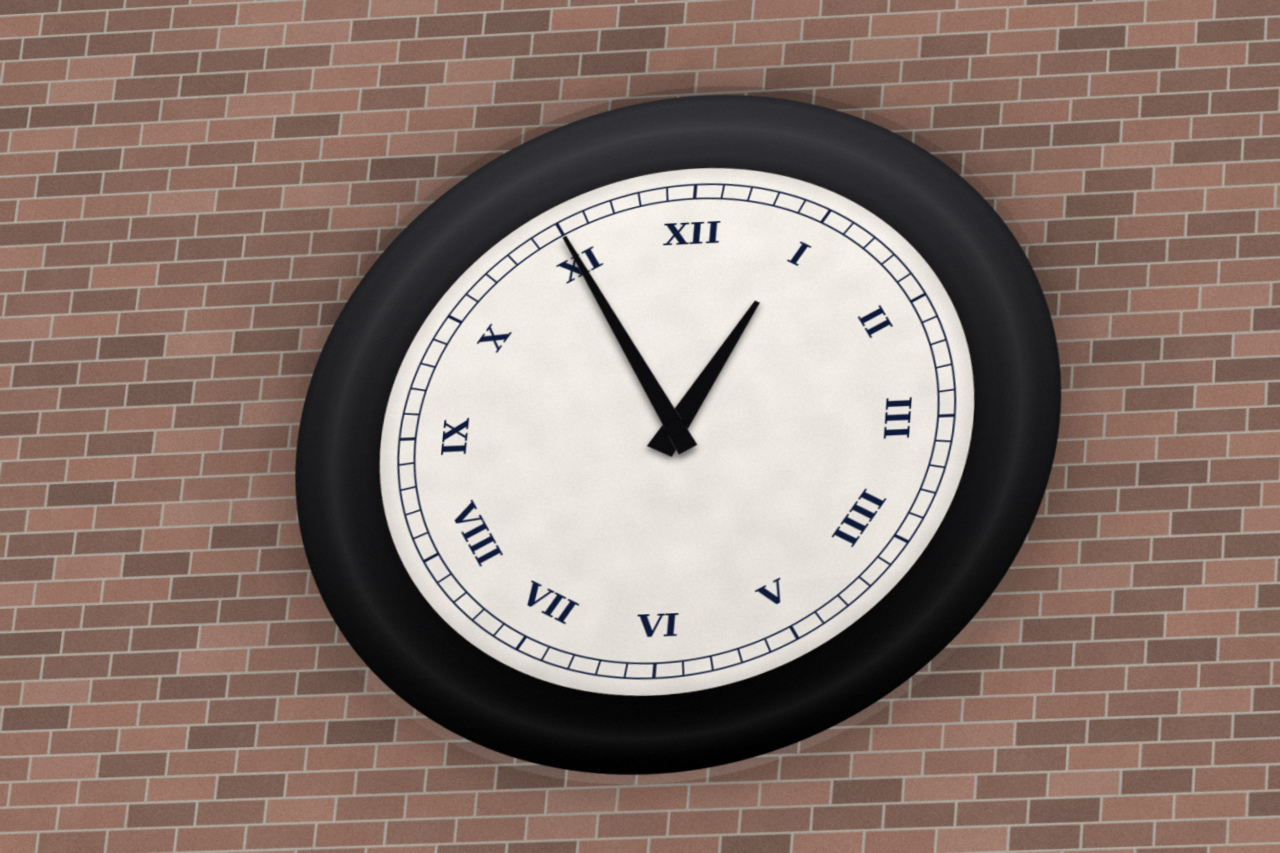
h=12 m=55
